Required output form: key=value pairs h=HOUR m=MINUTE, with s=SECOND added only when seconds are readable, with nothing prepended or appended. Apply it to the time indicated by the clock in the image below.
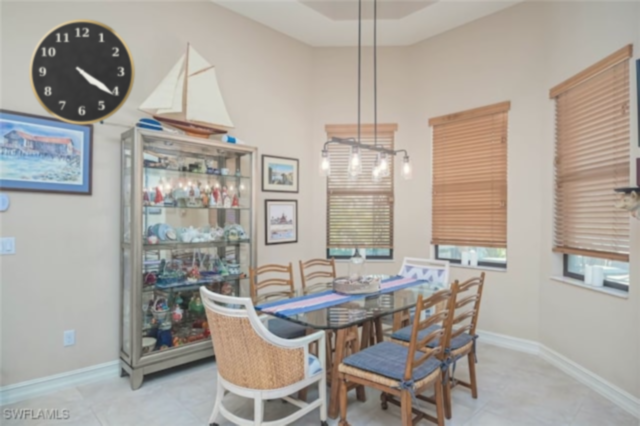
h=4 m=21
